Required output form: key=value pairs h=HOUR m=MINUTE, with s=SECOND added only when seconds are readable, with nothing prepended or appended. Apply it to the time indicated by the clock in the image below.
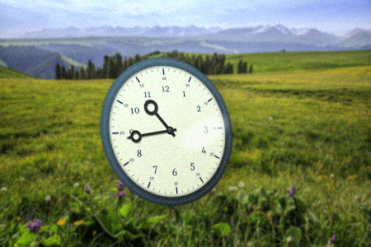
h=10 m=44
